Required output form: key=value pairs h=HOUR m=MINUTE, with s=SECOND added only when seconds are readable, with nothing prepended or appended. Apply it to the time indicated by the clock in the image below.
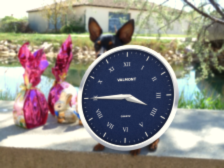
h=3 m=45
